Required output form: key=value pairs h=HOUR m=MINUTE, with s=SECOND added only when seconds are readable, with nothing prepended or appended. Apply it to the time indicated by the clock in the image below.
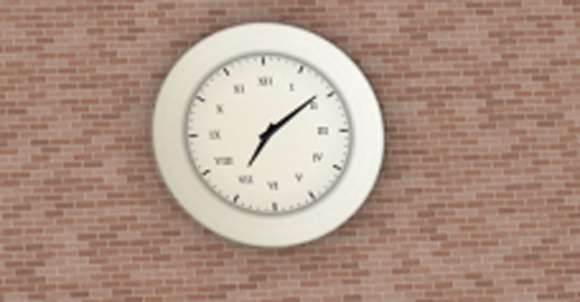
h=7 m=9
